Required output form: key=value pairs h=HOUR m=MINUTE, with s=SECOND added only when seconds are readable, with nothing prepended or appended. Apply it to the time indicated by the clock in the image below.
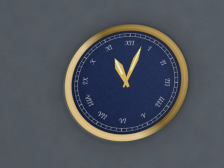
h=11 m=3
